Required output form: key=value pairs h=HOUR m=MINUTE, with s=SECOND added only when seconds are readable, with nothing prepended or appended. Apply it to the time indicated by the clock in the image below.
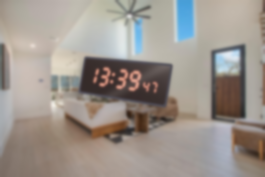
h=13 m=39
